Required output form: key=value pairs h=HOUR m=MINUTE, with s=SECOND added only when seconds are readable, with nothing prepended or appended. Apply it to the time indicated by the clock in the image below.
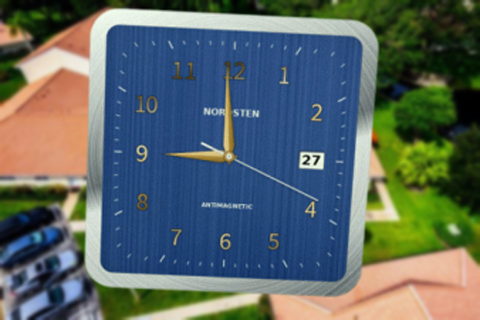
h=8 m=59 s=19
